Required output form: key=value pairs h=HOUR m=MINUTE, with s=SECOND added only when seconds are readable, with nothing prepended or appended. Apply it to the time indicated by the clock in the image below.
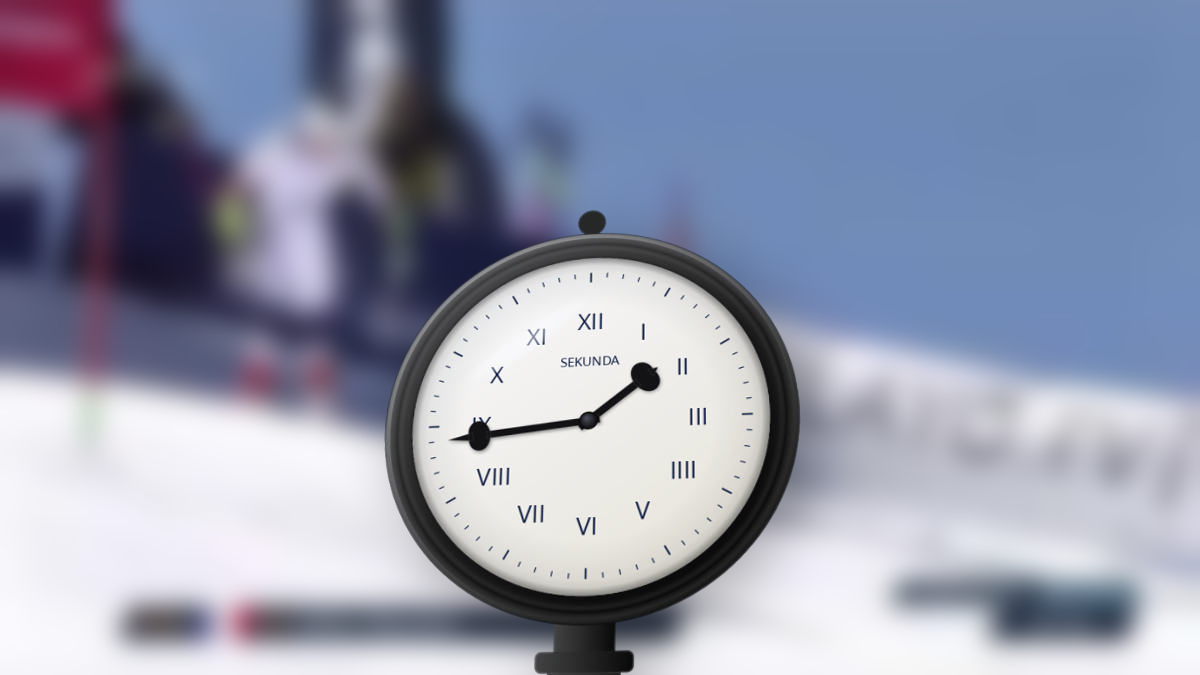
h=1 m=44
